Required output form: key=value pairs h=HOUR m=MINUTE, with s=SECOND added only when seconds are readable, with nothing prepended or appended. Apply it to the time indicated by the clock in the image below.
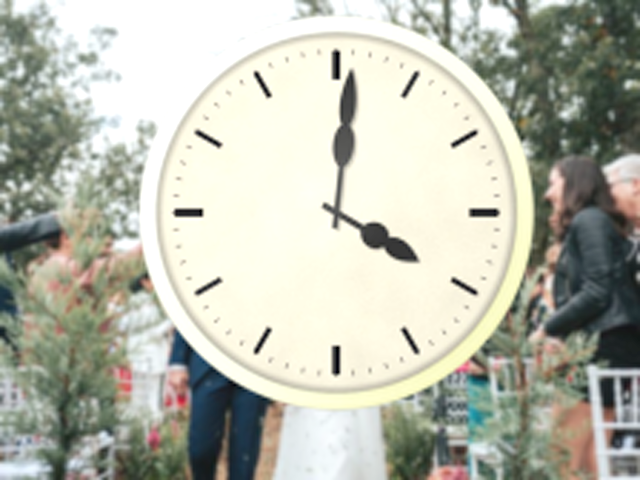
h=4 m=1
